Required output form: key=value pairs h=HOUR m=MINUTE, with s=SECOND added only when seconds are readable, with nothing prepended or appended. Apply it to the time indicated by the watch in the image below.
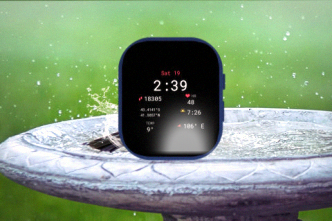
h=2 m=39
